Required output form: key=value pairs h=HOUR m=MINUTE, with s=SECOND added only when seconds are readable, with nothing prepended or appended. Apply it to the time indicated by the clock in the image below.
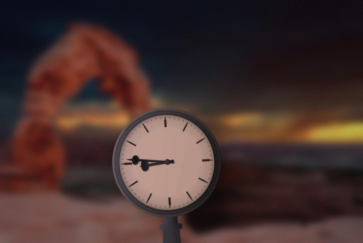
h=8 m=46
